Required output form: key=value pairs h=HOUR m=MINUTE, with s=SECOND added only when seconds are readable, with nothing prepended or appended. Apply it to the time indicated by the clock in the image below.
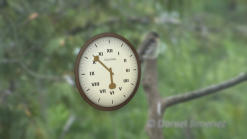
h=5 m=52
